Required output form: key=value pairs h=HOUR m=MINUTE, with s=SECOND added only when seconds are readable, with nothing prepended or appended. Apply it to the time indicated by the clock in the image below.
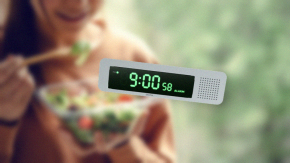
h=9 m=0 s=58
